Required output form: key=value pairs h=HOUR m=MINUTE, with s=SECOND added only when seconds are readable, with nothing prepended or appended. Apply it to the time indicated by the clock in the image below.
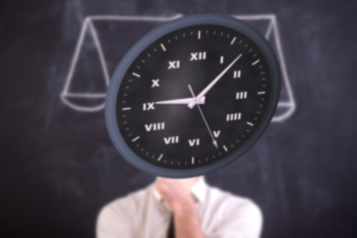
h=9 m=7 s=26
